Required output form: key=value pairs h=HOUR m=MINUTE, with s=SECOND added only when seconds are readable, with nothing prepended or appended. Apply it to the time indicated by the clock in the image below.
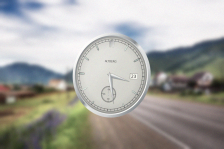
h=3 m=28
